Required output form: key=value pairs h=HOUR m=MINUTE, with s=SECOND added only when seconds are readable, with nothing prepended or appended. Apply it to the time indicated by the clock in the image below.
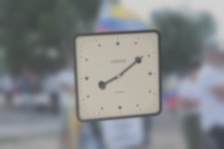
h=8 m=9
